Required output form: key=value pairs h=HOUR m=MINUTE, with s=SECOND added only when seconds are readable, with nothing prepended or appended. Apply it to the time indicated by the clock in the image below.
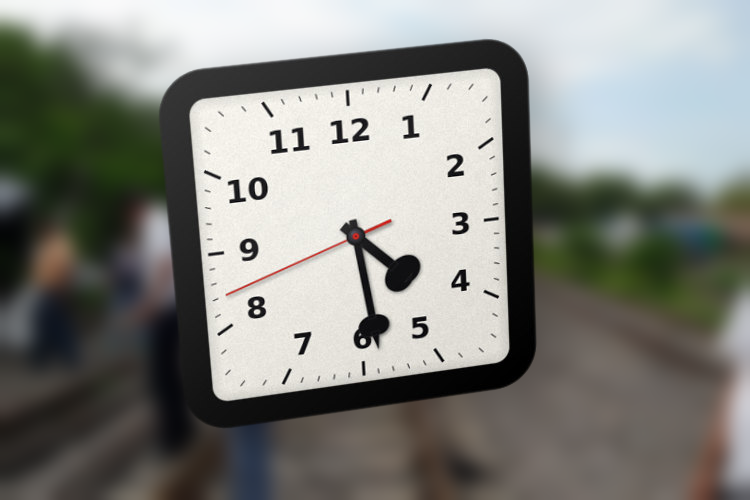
h=4 m=28 s=42
